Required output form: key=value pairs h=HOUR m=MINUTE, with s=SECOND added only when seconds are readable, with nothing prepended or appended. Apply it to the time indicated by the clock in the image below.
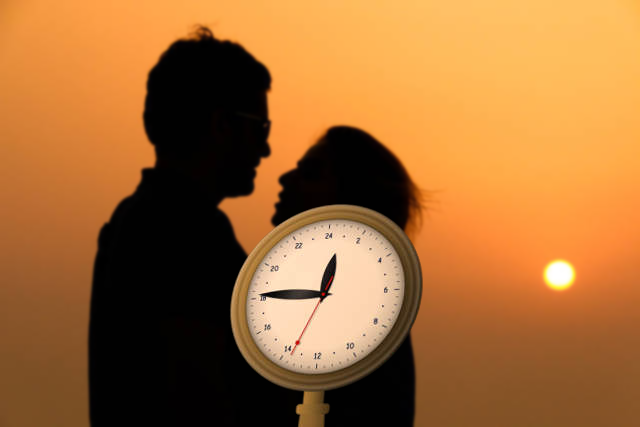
h=0 m=45 s=34
